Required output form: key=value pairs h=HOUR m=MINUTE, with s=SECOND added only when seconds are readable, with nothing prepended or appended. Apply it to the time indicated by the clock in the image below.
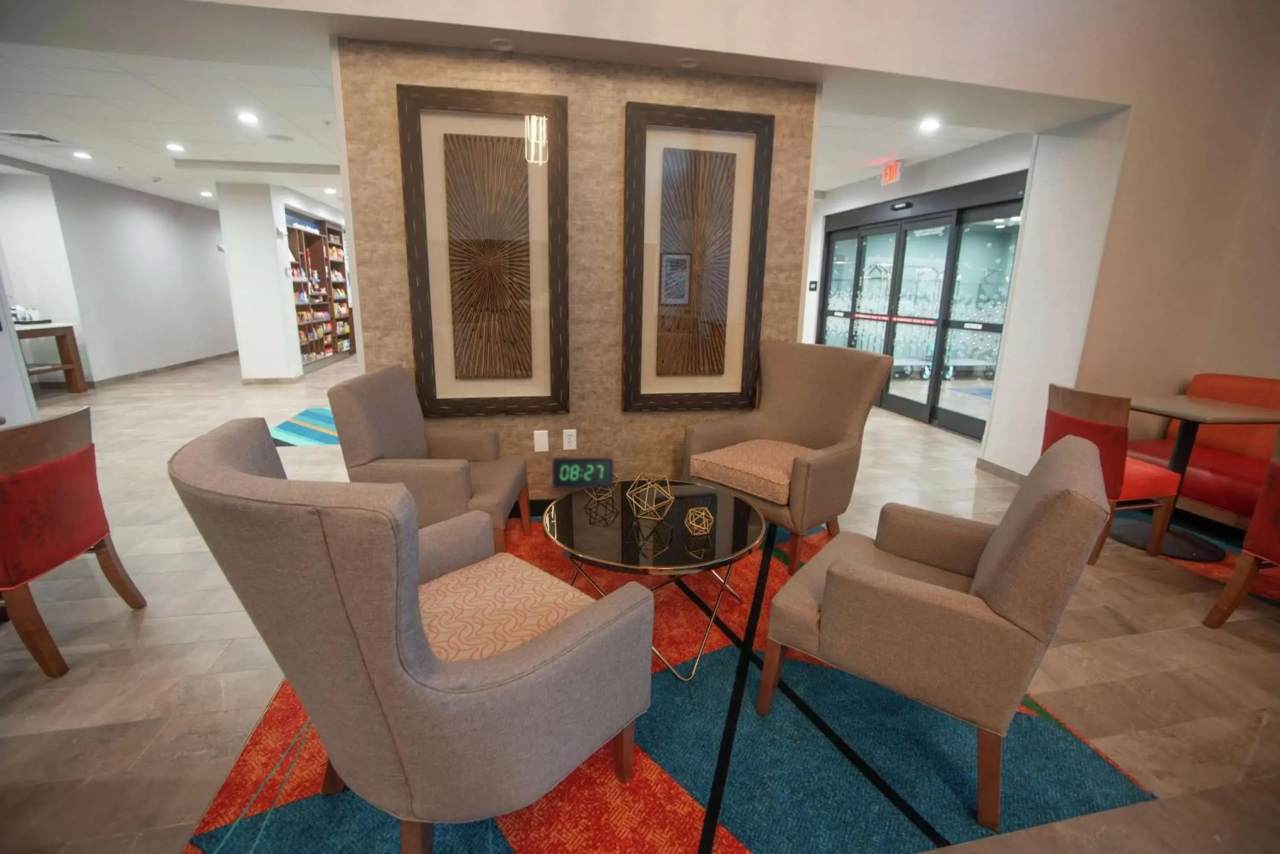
h=8 m=27
